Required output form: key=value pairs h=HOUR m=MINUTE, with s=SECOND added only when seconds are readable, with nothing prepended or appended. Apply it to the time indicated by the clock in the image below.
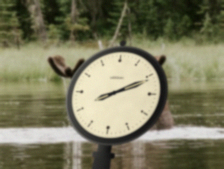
h=8 m=11
